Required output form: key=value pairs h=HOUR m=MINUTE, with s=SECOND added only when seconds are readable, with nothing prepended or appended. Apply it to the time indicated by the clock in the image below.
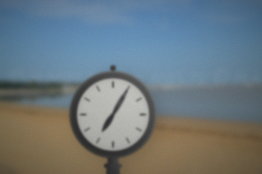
h=7 m=5
